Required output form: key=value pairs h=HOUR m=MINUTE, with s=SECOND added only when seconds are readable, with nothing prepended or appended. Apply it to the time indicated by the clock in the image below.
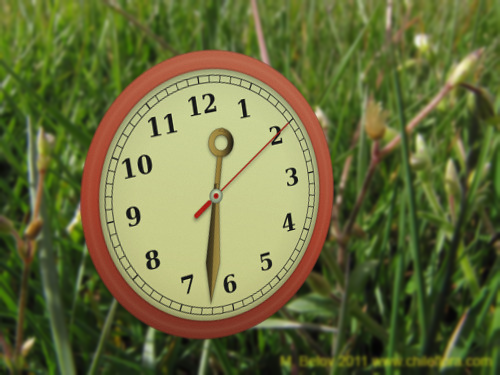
h=12 m=32 s=10
